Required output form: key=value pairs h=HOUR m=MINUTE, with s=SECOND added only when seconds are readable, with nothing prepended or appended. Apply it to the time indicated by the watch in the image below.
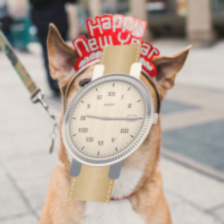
h=9 m=15
